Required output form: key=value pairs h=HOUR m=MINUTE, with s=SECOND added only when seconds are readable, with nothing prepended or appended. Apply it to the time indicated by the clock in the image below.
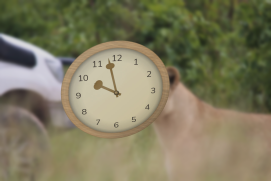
h=9 m=58
